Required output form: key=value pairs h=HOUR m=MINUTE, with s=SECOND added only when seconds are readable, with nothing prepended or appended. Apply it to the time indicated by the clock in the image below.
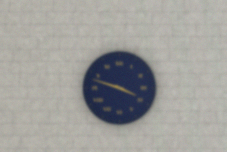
h=3 m=48
